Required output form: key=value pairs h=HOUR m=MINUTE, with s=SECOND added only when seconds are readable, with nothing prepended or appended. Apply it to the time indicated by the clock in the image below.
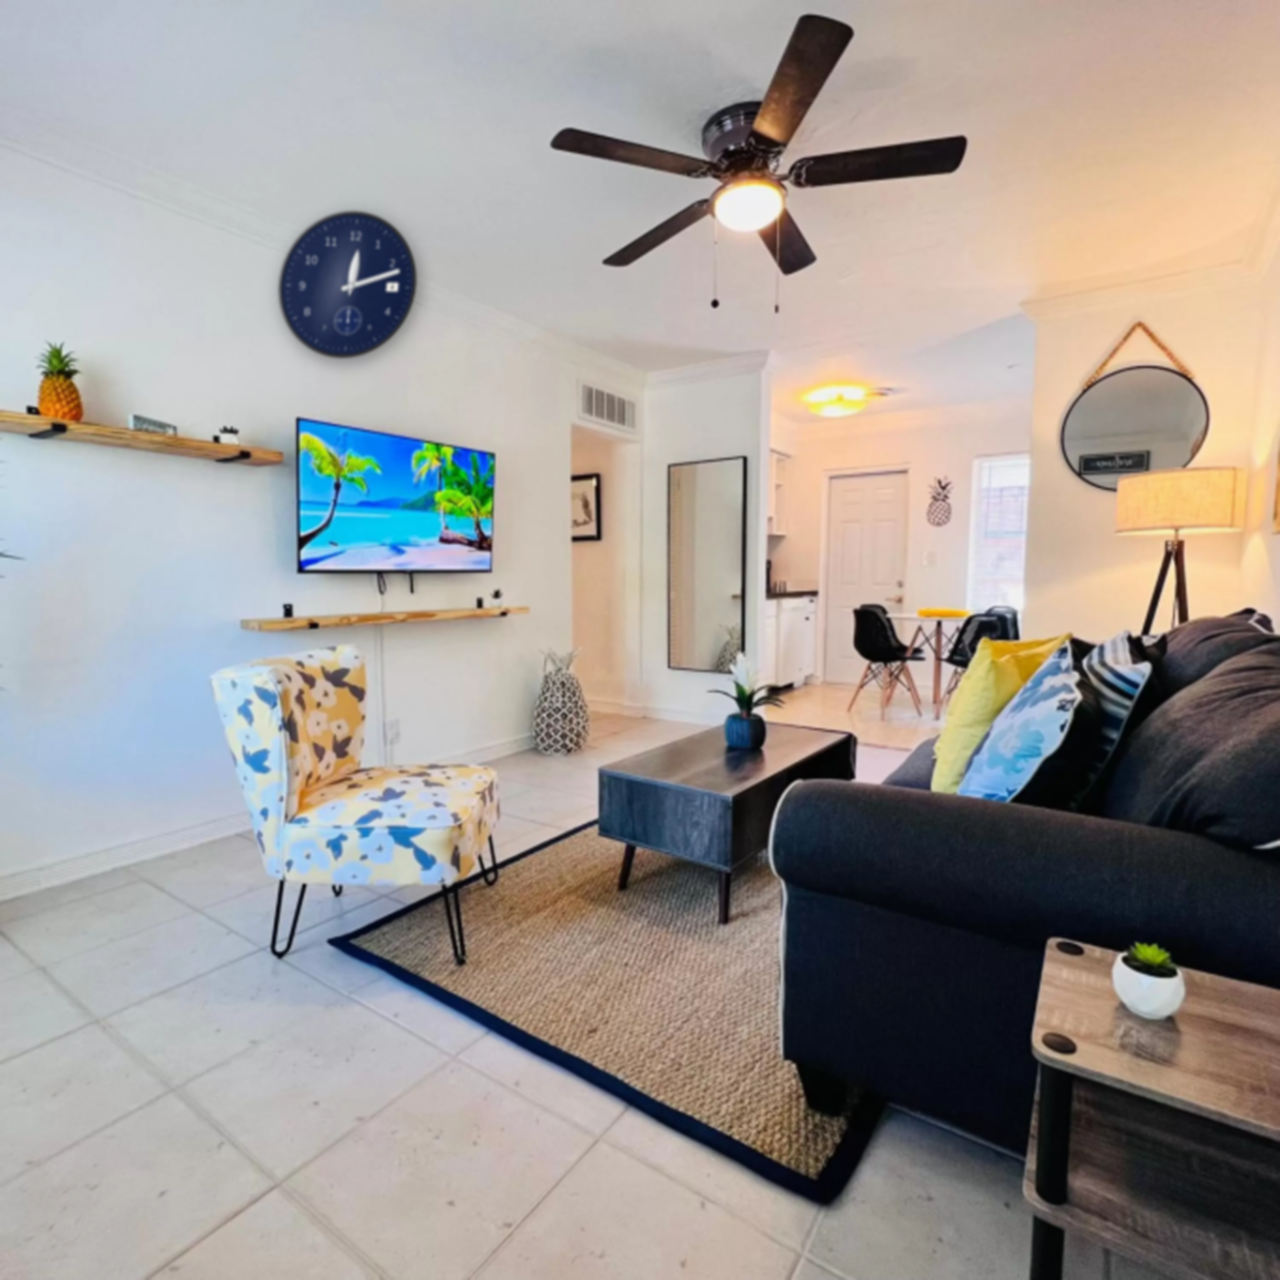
h=12 m=12
